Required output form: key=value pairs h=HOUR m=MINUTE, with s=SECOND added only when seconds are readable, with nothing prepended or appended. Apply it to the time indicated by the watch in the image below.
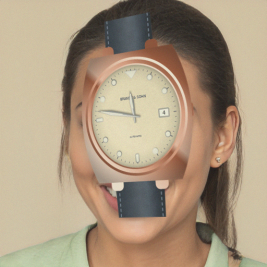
h=11 m=47
